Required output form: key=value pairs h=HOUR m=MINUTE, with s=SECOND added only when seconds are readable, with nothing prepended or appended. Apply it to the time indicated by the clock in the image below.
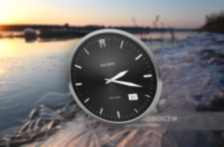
h=2 m=18
